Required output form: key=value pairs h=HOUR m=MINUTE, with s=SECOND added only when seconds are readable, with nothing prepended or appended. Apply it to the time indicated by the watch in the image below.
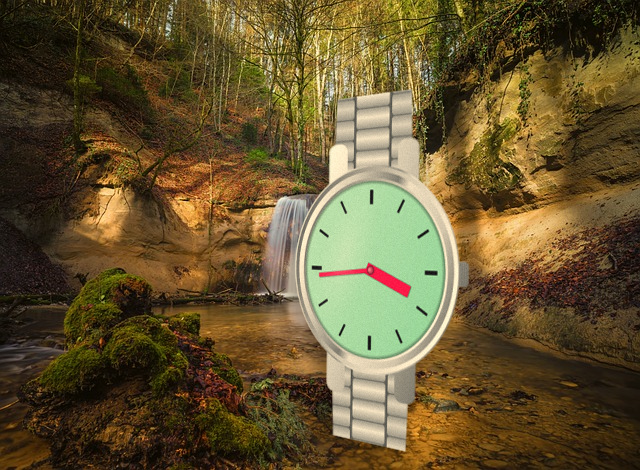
h=3 m=44
